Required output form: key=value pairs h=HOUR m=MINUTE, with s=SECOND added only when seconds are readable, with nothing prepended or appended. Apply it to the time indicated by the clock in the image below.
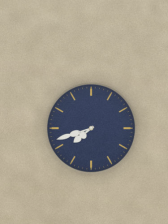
h=7 m=42
